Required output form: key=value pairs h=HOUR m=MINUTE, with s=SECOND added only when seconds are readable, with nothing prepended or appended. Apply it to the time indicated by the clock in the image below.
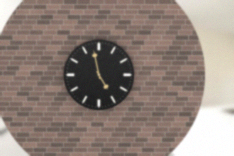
h=4 m=58
